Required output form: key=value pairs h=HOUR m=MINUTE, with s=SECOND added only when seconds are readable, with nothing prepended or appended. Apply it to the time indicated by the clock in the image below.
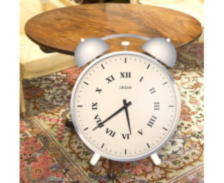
h=5 m=39
